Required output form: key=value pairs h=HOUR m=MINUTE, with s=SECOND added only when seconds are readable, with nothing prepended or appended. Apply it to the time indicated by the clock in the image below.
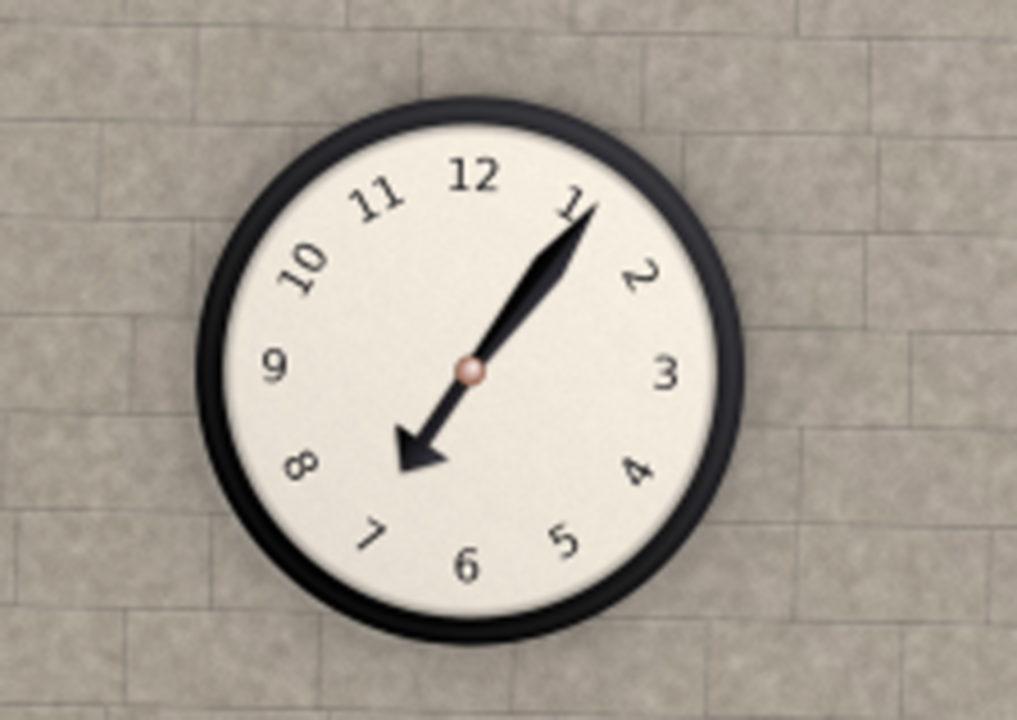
h=7 m=6
